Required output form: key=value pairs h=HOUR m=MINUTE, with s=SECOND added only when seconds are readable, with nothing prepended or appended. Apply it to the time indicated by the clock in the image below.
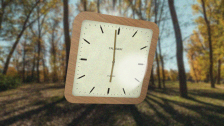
h=5 m=59
